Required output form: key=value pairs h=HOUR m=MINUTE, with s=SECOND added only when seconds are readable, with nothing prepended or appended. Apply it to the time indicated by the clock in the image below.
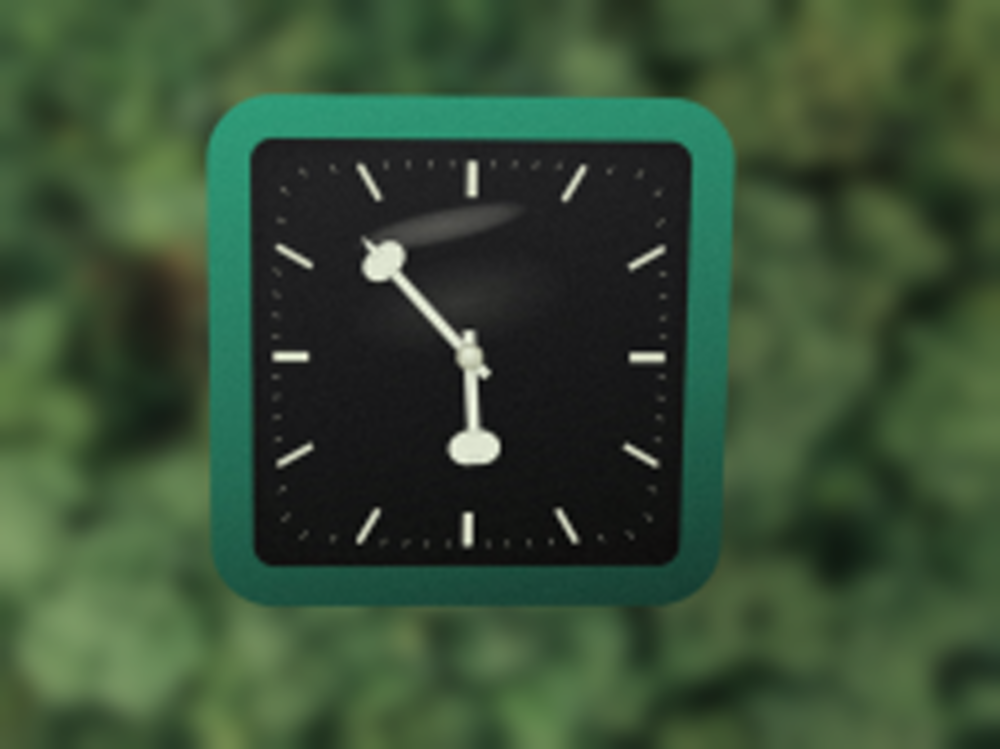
h=5 m=53
